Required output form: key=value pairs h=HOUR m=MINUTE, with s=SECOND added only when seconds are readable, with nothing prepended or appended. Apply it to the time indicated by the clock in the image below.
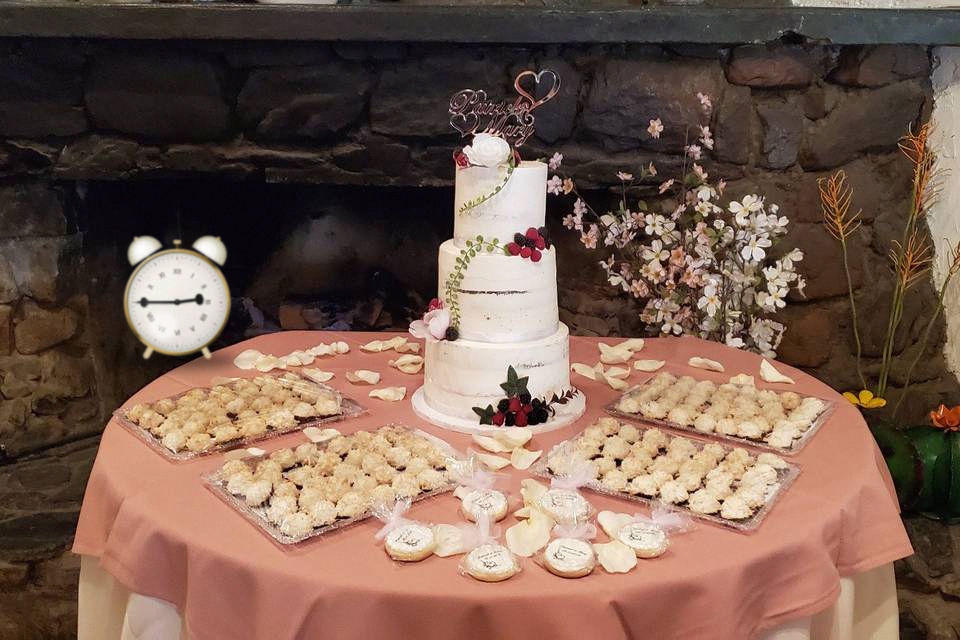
h=2 m=45
